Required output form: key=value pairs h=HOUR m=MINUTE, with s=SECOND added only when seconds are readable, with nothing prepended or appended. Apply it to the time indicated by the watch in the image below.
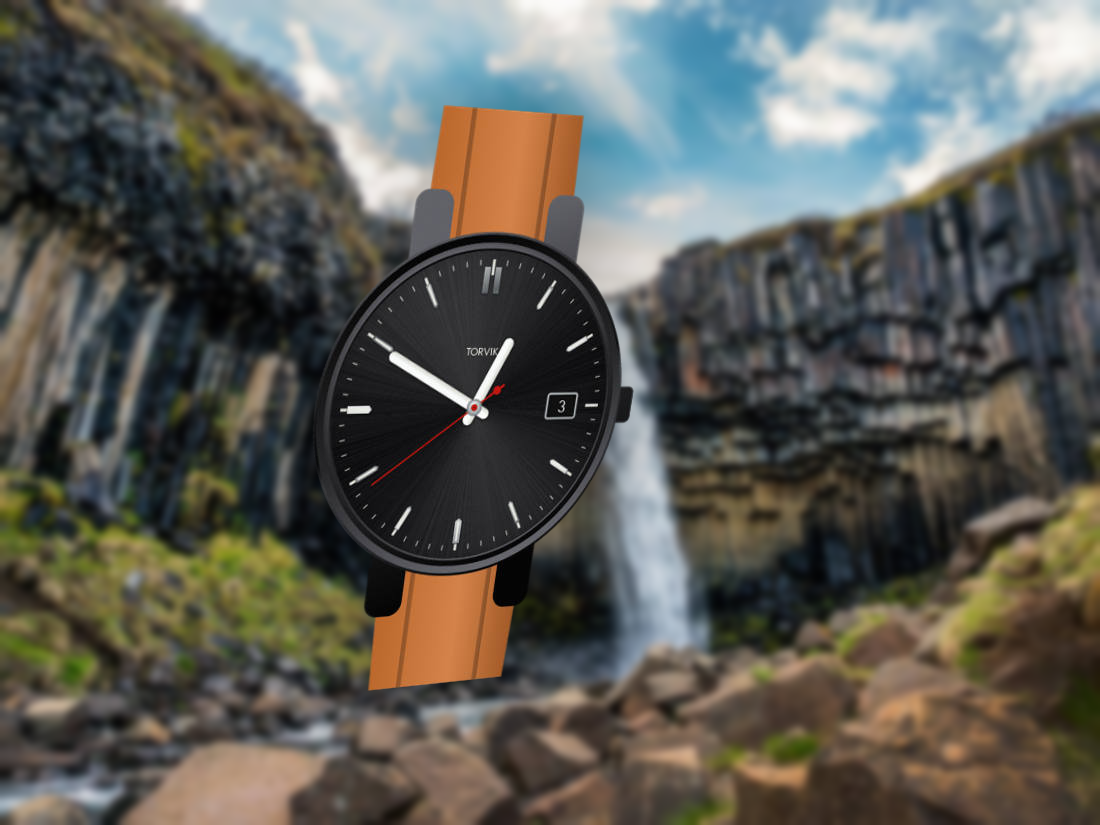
h=12 m=49 s=39
